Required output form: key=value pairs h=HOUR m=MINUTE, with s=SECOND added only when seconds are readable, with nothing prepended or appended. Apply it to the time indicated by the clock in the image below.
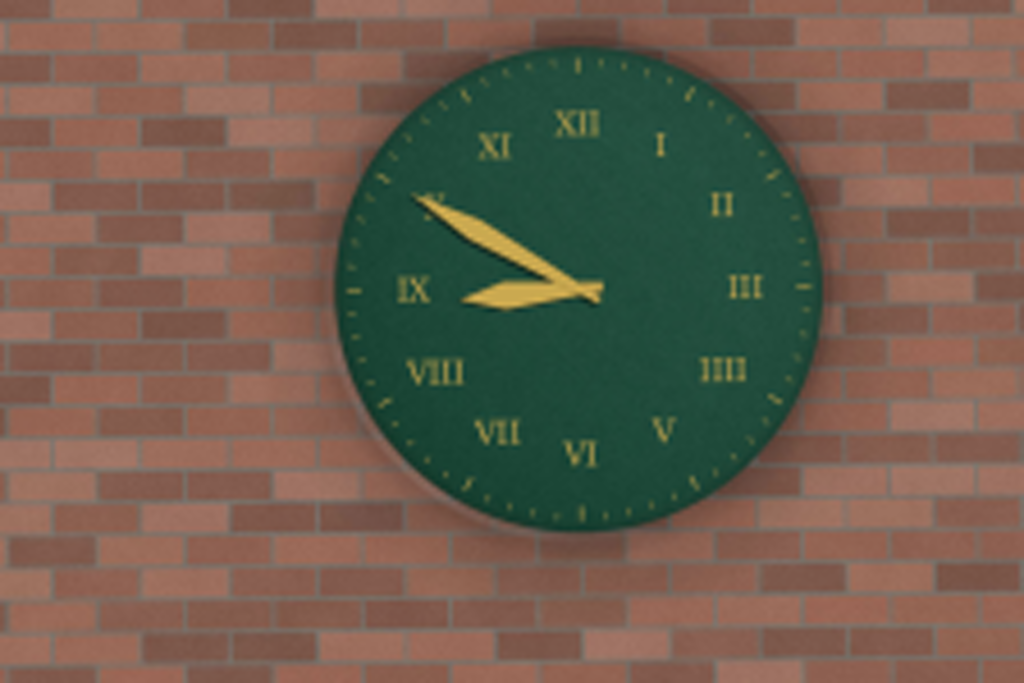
h=8 m=50
